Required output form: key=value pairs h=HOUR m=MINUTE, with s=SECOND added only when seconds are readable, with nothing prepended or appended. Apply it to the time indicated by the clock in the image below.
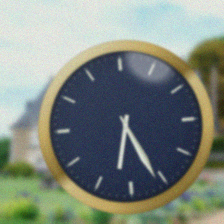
h=6 m=26
